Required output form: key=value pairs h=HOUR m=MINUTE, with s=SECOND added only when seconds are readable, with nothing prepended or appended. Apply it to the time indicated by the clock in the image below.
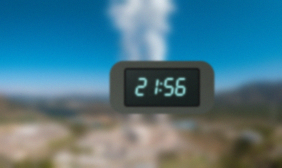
h=21 m=56
